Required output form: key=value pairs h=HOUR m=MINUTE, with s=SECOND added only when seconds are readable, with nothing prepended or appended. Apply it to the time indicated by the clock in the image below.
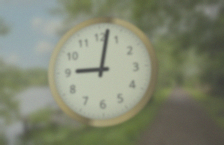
h=9 m=2
